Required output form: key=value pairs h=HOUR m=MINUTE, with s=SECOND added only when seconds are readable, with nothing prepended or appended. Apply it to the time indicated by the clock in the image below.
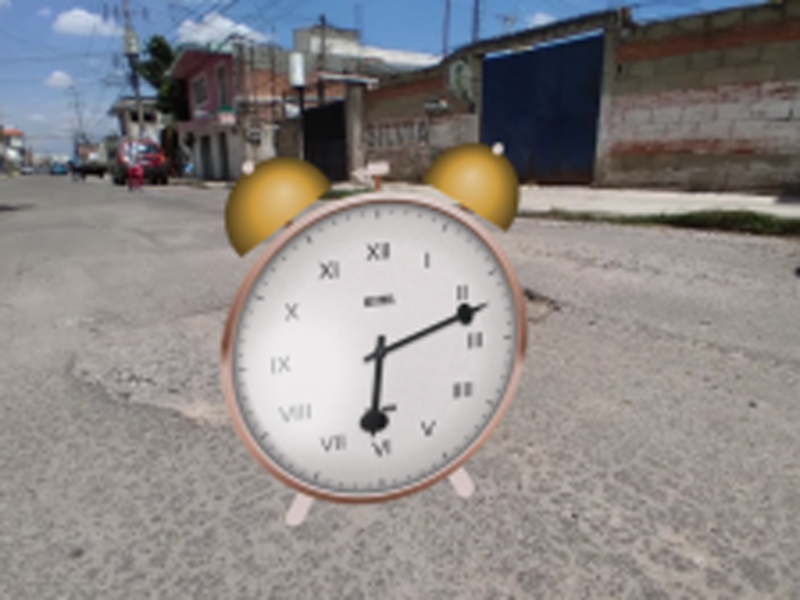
h=6 m=12
